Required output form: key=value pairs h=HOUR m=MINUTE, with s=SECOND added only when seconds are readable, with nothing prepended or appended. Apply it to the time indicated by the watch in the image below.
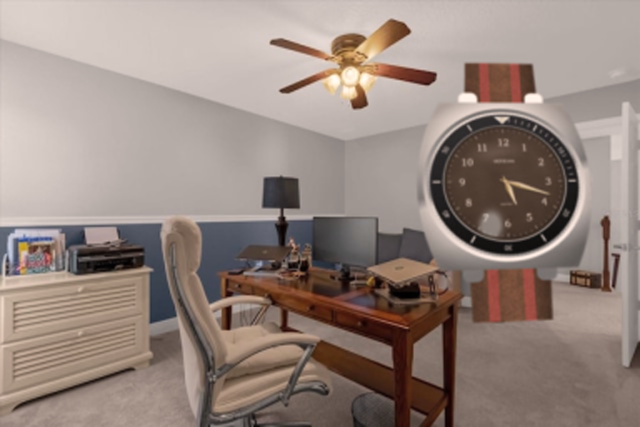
h=5 m=18
